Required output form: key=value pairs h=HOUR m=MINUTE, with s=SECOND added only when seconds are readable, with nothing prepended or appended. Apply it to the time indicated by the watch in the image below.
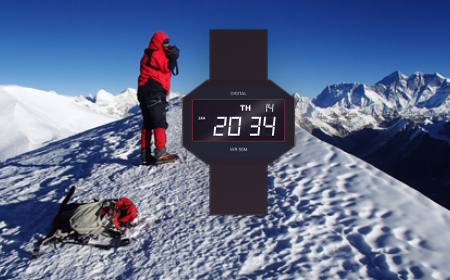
h=20 m=34
